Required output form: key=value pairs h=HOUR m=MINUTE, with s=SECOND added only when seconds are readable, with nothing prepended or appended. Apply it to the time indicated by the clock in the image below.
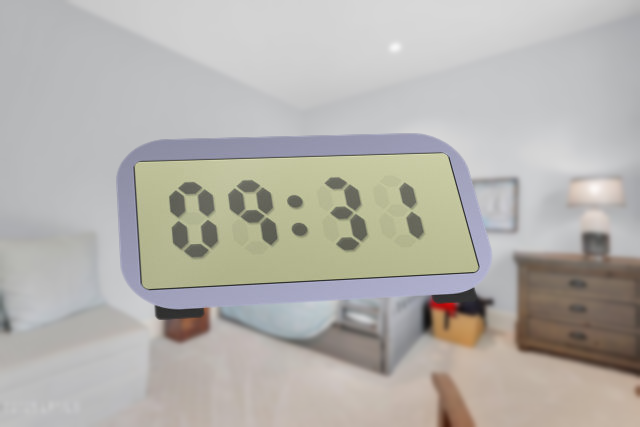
h=9 m=31
